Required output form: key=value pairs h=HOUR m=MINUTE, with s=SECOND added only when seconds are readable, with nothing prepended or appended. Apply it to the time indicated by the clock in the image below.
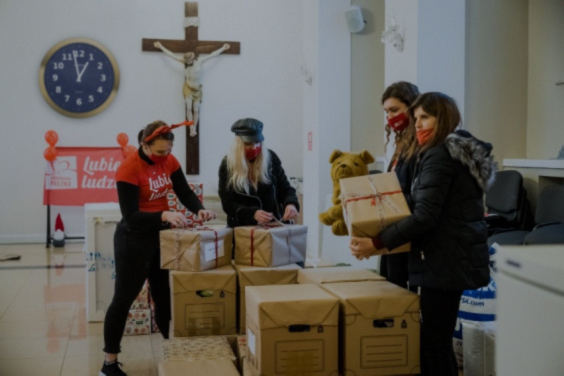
h=12 m=58
